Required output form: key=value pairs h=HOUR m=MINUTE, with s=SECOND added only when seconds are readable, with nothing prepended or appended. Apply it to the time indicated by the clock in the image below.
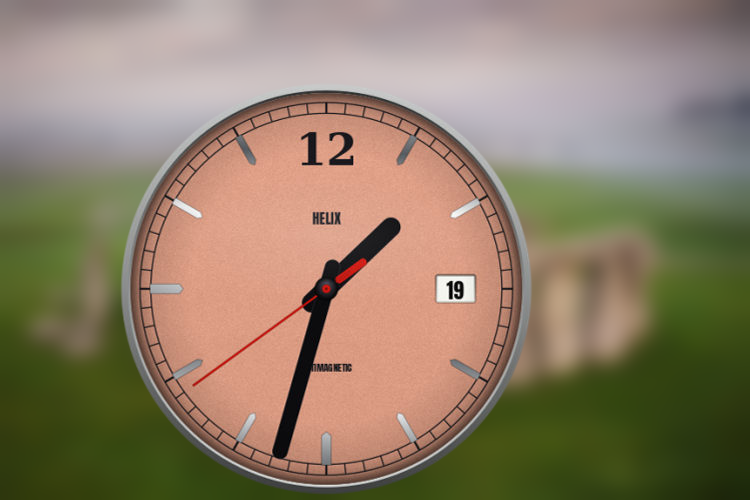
h=1 m=32 s=39
